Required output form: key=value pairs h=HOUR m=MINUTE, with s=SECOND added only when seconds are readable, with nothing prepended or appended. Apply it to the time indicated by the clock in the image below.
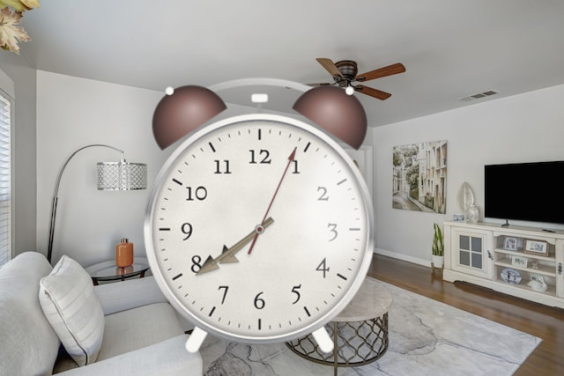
h=7 m=39 s=4
